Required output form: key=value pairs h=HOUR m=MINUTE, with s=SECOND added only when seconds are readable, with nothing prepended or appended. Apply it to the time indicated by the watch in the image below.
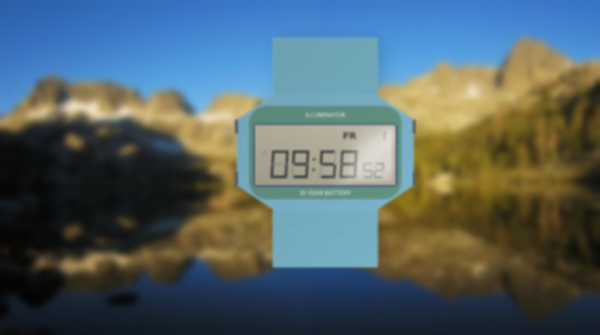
h=9 m=58 s=52
